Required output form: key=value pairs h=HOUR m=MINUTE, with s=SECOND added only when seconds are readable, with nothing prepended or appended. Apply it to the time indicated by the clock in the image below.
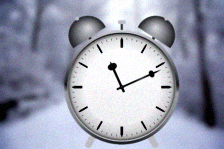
h=11 m=11
